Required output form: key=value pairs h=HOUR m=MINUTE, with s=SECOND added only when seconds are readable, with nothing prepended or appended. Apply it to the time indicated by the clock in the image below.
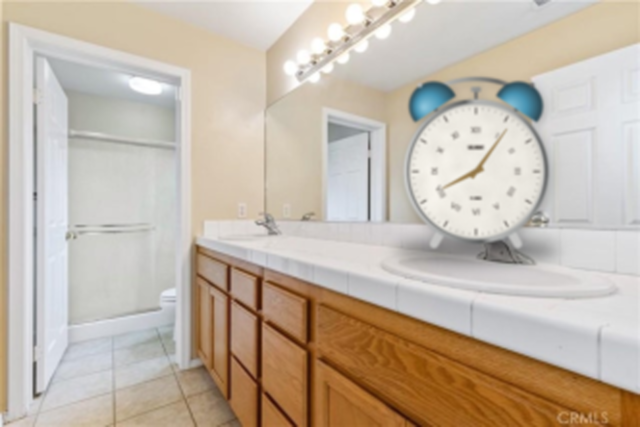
h=8 m=6
